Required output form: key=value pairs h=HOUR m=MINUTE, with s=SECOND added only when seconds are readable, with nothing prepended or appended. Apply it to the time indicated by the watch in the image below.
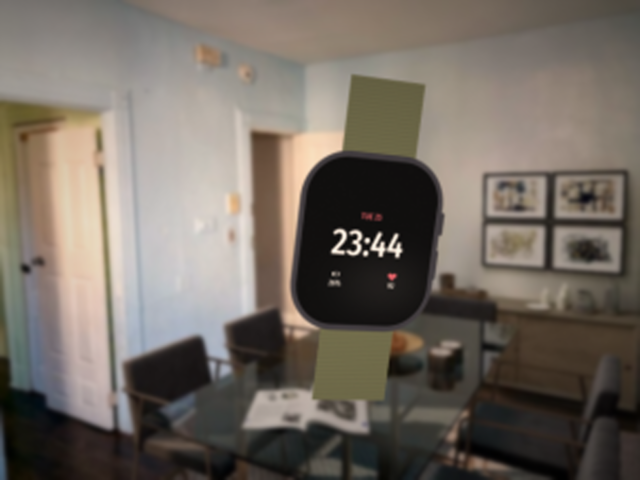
h=23 m=44
